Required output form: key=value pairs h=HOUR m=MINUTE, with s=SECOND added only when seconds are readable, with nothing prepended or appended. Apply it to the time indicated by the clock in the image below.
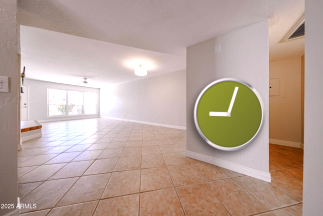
h=9 m=3
